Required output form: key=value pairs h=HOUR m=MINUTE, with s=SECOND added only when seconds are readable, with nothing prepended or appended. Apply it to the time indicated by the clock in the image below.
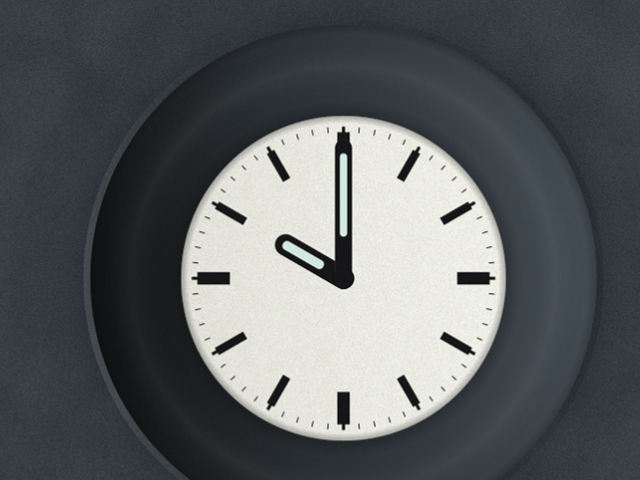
h=10 m=0
